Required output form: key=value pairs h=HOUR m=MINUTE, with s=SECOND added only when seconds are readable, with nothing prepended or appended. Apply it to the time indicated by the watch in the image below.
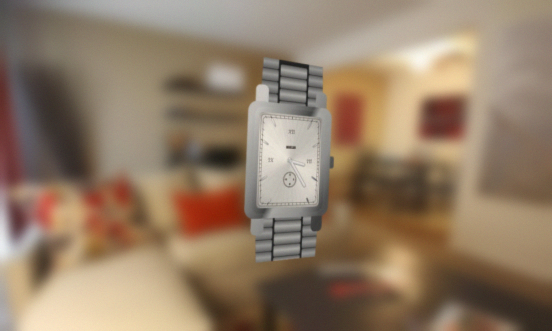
h=3 m=24
